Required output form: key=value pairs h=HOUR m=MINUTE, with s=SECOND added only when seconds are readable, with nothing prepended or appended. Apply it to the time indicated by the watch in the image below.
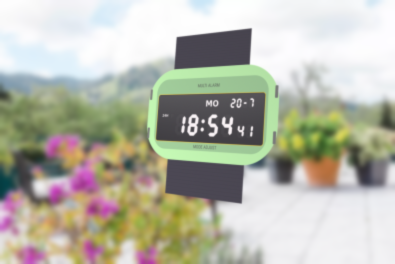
h=18 m=54 s=41
